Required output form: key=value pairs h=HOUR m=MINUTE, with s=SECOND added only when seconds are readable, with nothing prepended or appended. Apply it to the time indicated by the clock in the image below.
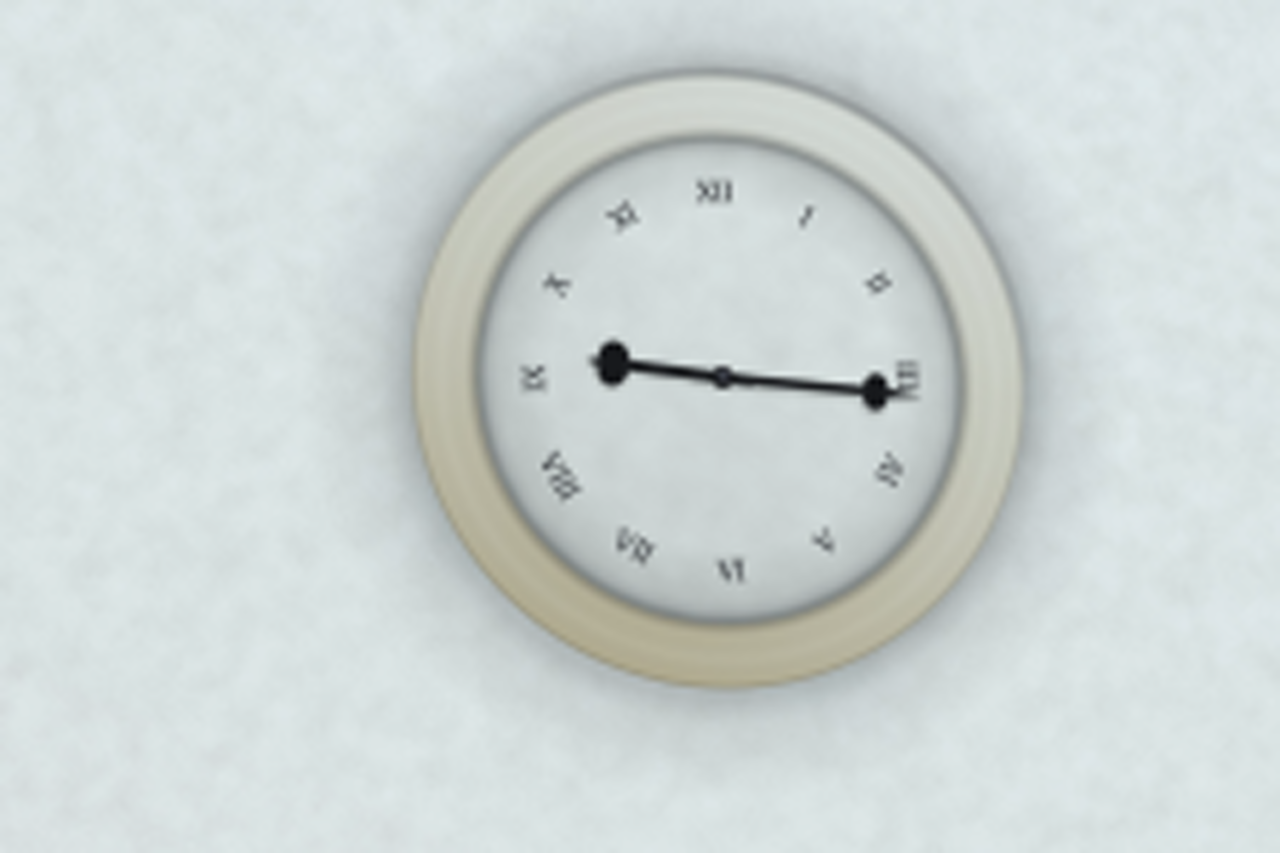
h=9 m=16
